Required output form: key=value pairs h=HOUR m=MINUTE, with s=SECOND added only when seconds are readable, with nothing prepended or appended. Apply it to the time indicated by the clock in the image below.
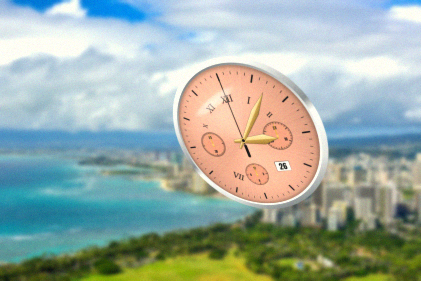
h=3 m=7
